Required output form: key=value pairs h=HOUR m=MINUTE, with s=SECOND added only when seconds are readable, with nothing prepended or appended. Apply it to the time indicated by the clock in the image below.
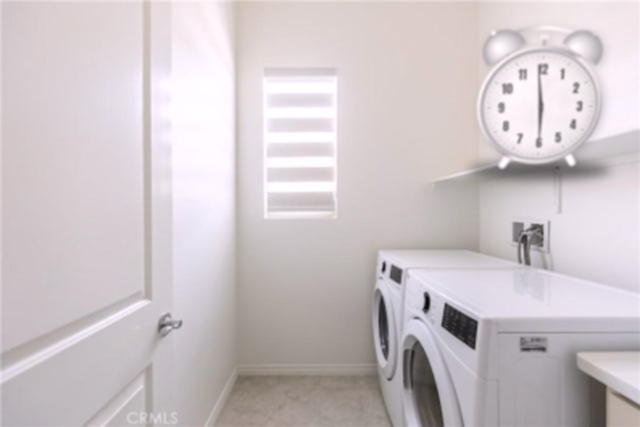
h=5 m=59
